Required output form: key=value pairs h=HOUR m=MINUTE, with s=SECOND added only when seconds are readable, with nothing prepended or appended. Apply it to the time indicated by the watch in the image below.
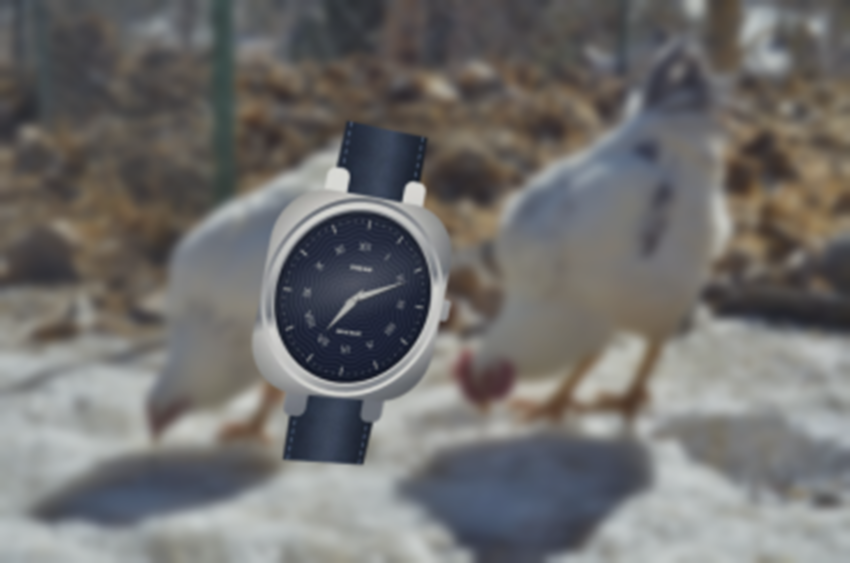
h=7 m=11
